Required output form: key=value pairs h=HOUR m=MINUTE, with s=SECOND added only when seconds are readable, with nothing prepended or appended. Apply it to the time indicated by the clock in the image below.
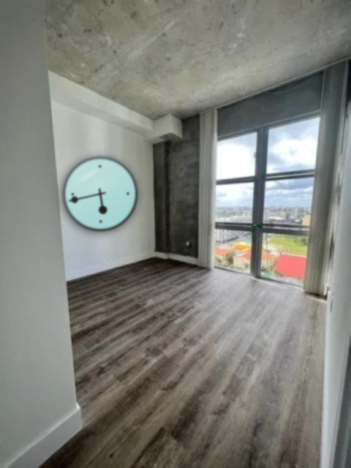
h=5 m=43
